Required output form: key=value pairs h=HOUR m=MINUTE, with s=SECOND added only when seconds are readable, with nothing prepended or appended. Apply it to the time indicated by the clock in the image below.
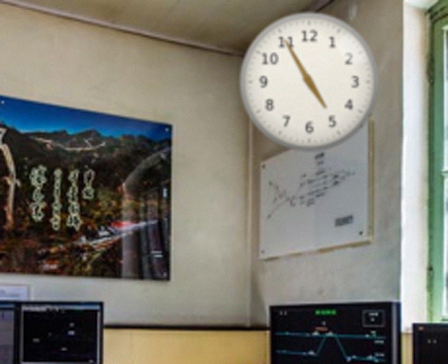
h=4 m=55
